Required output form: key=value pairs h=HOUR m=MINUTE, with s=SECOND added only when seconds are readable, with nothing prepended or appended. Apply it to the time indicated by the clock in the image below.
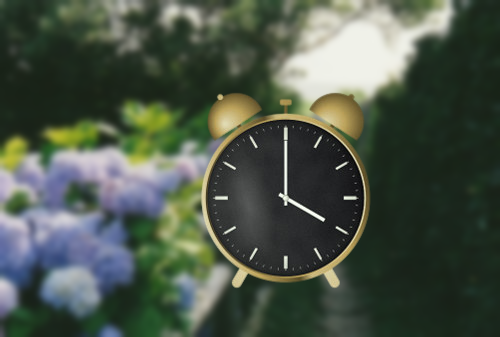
h=4 m=0
